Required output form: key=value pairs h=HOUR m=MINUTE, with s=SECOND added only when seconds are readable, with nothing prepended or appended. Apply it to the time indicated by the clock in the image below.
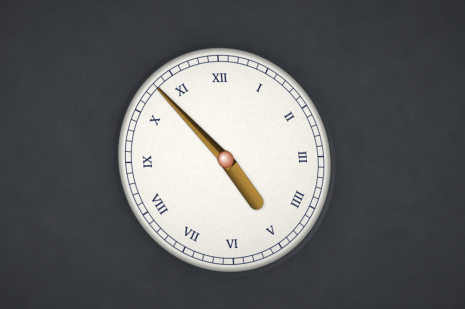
h=4 m=53
